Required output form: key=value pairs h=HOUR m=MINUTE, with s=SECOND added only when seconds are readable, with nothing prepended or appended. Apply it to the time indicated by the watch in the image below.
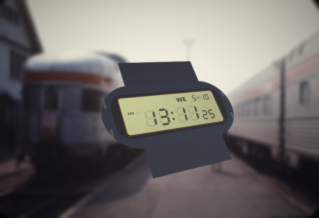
h=13 m=11 s=25
